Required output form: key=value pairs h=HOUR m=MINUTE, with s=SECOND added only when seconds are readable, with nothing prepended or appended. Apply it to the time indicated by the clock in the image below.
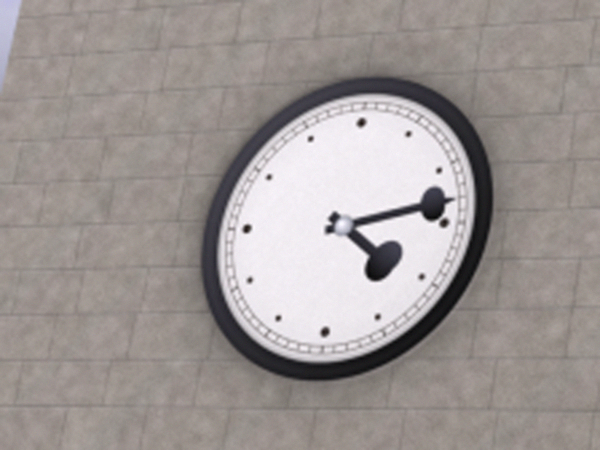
h=4 m=13
